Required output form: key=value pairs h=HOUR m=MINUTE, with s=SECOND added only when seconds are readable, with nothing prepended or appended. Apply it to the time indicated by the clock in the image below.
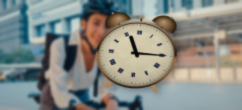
h=11 m=15
